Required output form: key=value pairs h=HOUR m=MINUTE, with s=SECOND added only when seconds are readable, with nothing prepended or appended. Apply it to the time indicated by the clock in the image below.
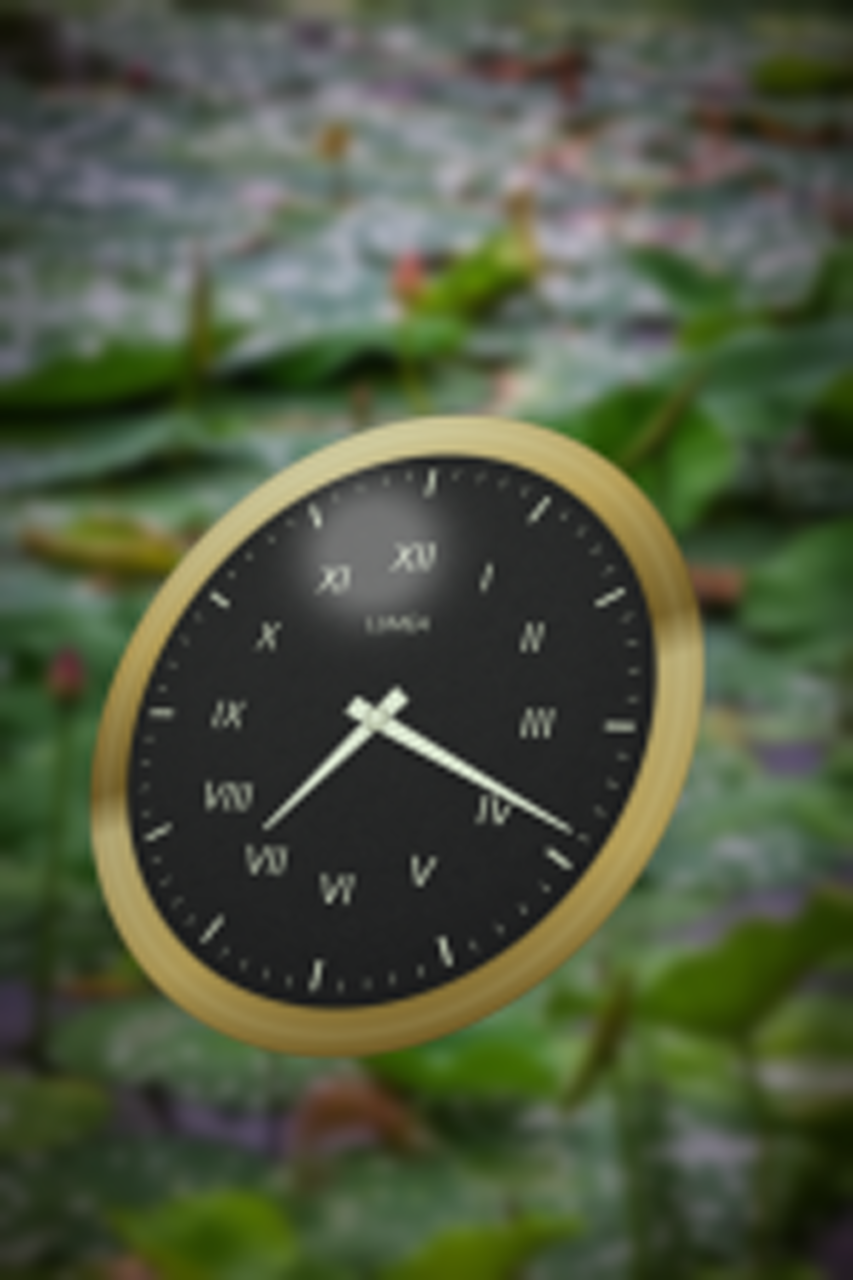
h=7 m=19
